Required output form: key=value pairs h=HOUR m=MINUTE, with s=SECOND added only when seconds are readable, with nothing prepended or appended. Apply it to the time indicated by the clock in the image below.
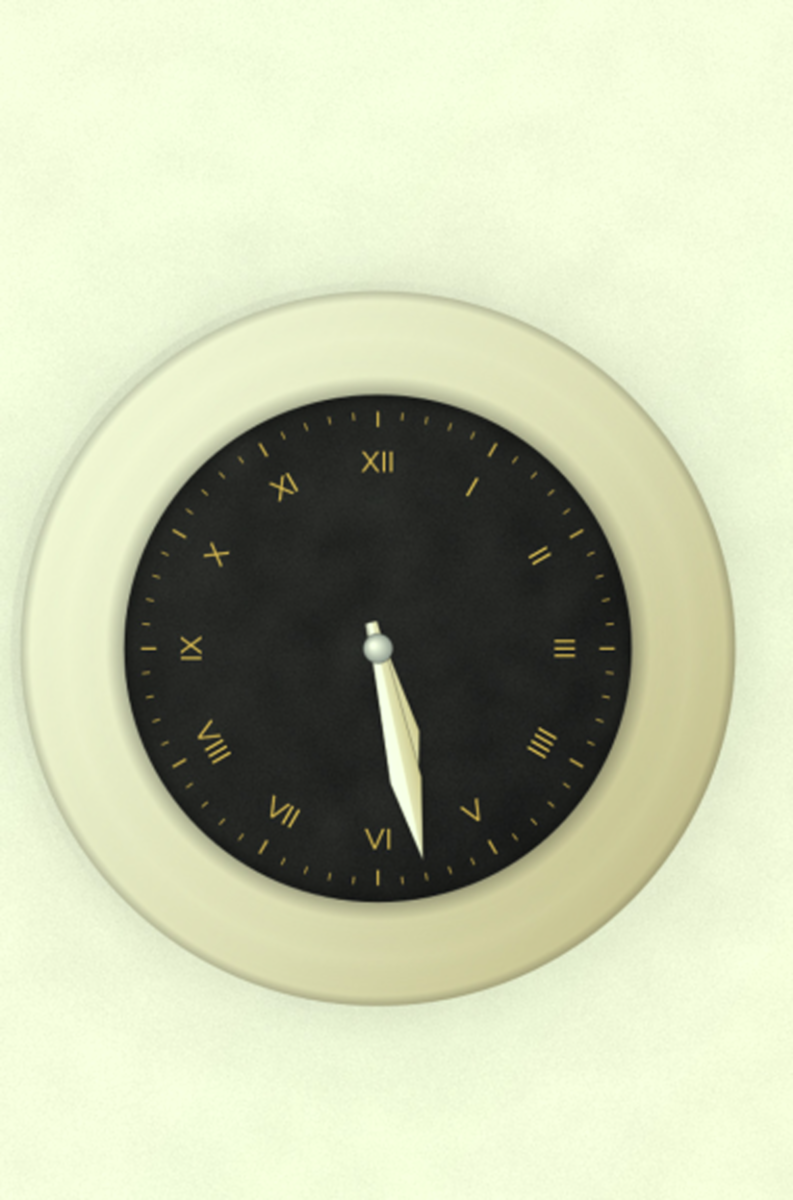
h=5 m=28
